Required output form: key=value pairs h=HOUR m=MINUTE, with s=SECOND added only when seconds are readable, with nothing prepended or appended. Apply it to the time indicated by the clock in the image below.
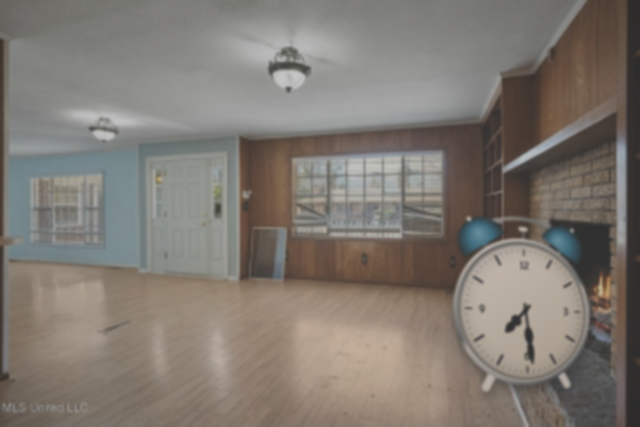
h=7 m=29
